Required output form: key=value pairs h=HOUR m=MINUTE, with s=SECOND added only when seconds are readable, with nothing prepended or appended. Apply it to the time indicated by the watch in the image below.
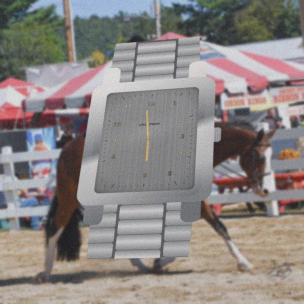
h=5 m=59
